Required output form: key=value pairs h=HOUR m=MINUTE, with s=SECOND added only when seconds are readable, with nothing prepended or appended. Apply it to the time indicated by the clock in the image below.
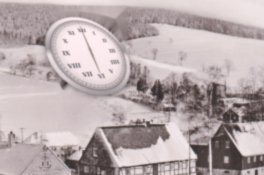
h=6 m=0
